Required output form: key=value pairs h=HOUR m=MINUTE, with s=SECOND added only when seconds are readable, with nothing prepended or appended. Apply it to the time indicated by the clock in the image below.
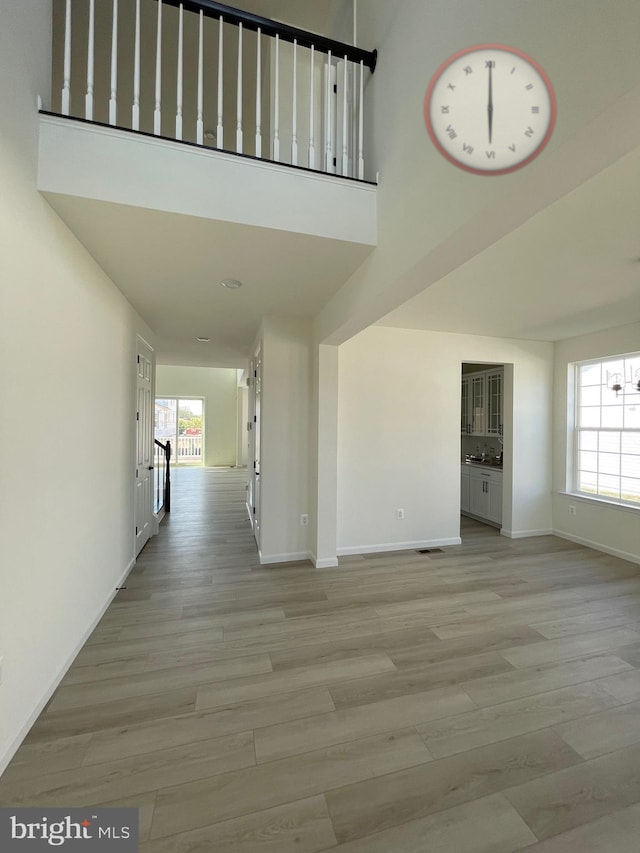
h=6 m=0
